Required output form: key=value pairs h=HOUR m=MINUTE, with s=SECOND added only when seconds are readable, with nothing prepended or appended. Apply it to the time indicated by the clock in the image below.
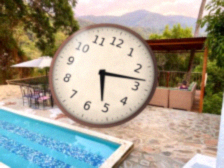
h=5 m=13
